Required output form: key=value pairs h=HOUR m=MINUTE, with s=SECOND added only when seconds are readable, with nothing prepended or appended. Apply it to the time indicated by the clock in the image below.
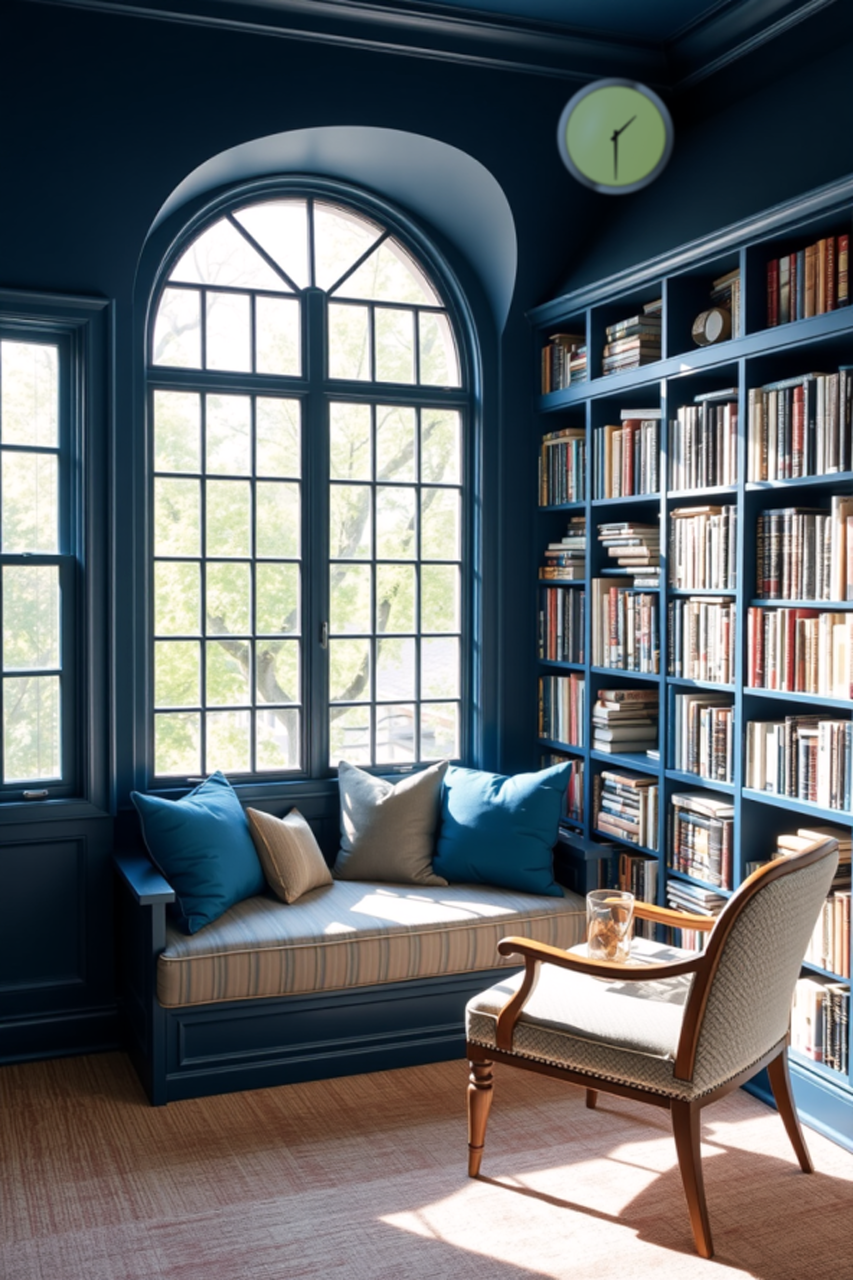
h=1 m=30
